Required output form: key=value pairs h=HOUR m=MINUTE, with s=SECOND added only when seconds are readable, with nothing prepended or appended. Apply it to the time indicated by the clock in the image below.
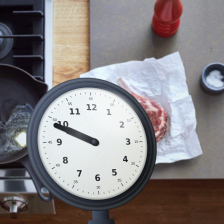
h=9 m=49
